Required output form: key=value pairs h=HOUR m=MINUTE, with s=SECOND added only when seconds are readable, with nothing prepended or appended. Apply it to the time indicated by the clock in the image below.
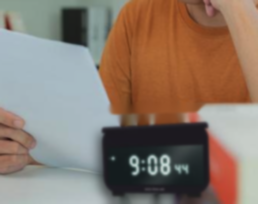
h=9 m=8
